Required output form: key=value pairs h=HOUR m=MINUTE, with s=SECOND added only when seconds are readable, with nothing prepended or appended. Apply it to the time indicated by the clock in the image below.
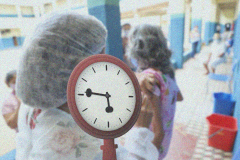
h=5 m=46
